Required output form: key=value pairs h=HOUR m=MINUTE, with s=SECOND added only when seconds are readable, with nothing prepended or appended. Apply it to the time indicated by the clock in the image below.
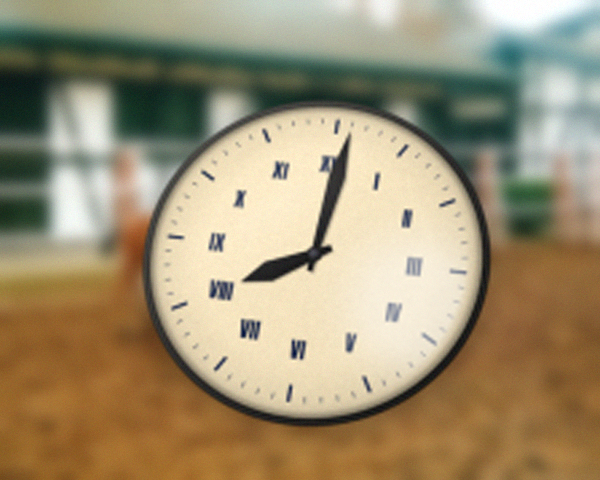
h=8 m=1
